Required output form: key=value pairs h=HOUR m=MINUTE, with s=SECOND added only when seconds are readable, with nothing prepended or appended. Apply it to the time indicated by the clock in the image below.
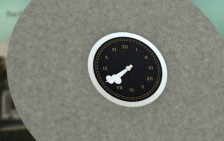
h=7 m=40
